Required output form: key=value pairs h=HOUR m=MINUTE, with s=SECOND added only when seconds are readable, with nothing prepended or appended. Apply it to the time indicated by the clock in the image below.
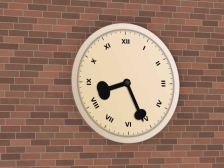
h=8 m=26
